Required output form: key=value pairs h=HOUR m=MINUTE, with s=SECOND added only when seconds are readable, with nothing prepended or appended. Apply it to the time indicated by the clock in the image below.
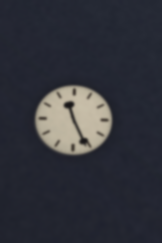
h=11 m=26
